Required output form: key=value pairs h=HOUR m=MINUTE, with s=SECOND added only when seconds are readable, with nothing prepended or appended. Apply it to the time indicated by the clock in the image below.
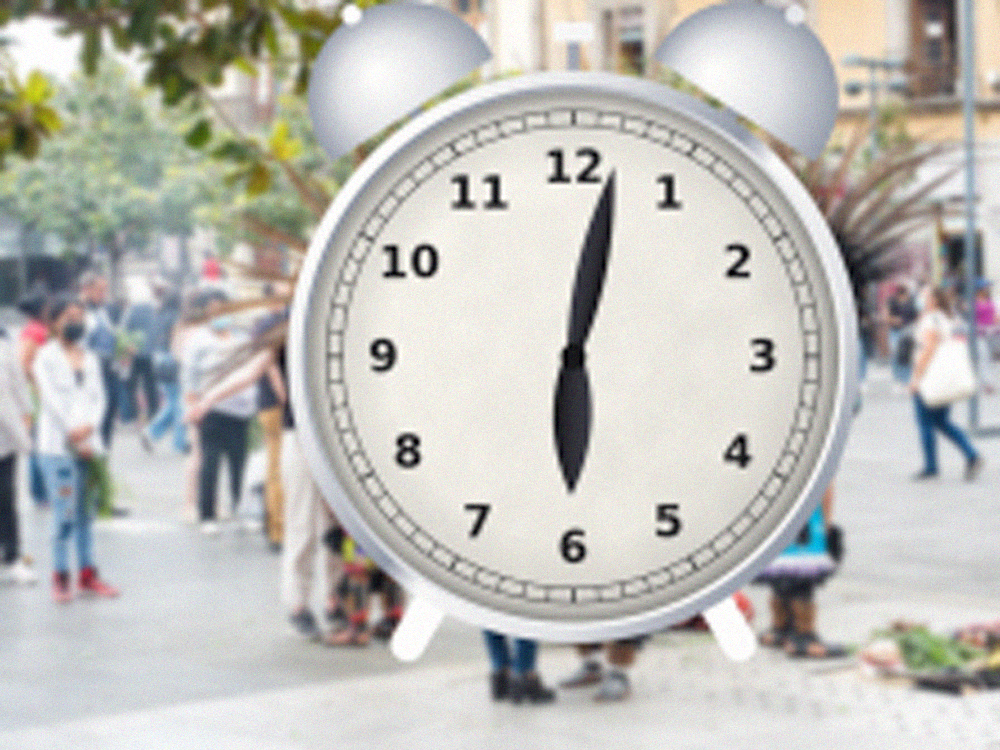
h=6 m=2
